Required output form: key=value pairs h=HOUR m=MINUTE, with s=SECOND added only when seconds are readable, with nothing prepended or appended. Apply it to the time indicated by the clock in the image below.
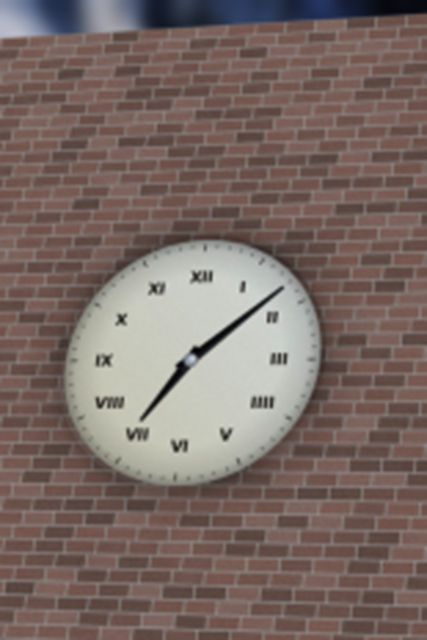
h=7 m=8
